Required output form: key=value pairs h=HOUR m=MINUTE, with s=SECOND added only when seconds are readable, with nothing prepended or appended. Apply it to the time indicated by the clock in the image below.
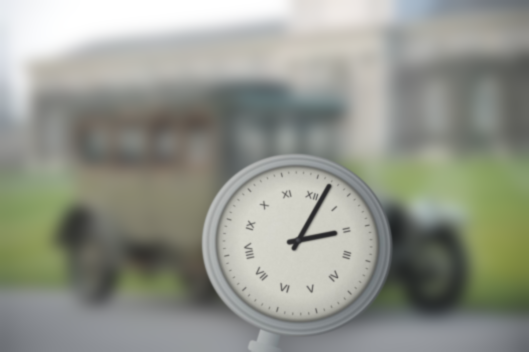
h=2 m=2
